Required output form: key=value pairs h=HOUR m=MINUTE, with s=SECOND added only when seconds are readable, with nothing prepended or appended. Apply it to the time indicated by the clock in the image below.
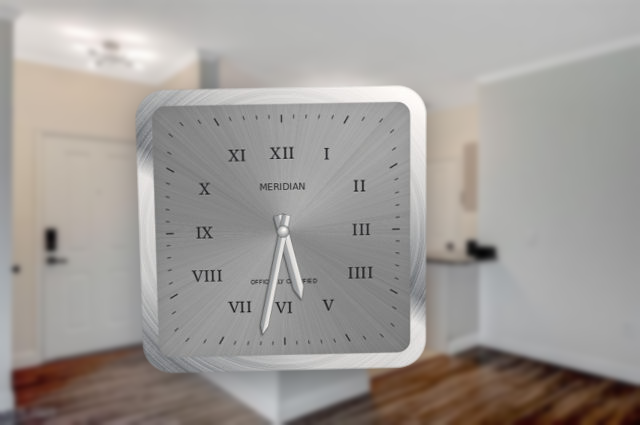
h=5 m=32
